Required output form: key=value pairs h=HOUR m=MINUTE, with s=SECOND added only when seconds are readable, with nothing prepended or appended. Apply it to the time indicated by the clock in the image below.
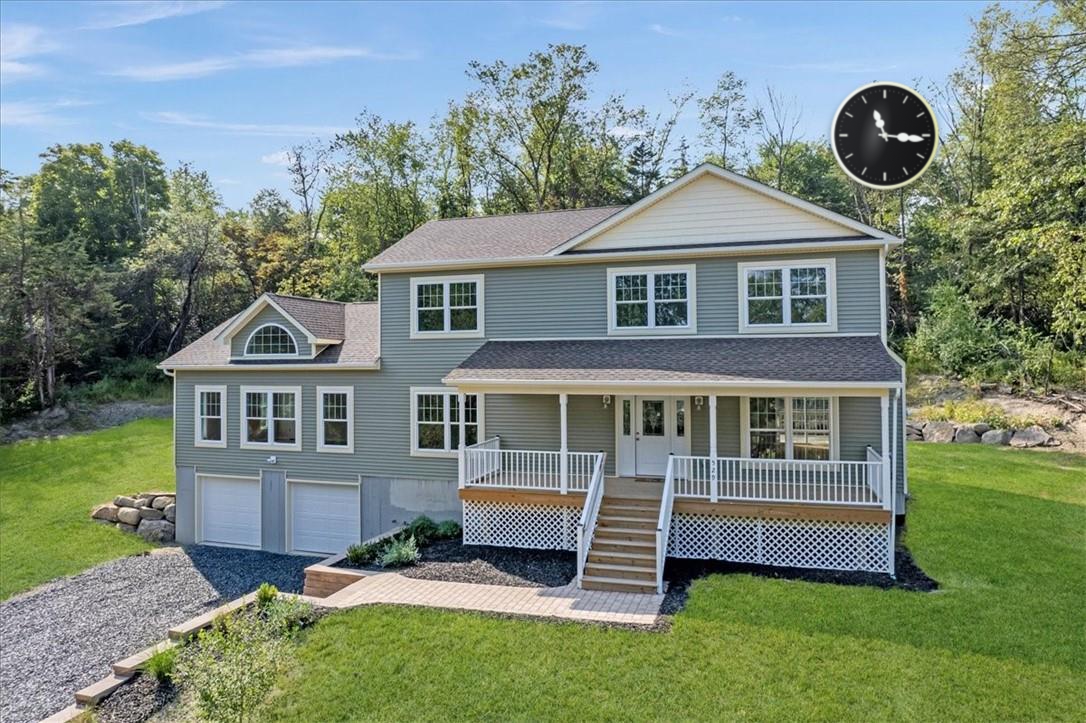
h=11 m=16
